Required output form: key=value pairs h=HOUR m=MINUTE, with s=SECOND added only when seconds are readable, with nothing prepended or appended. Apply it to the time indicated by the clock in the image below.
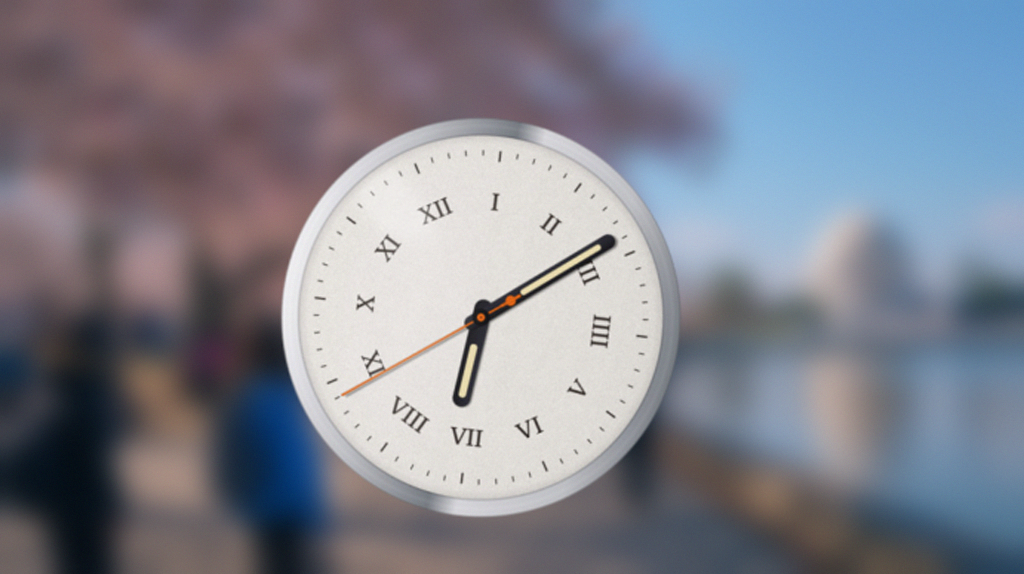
h=7 m=13 s=44
